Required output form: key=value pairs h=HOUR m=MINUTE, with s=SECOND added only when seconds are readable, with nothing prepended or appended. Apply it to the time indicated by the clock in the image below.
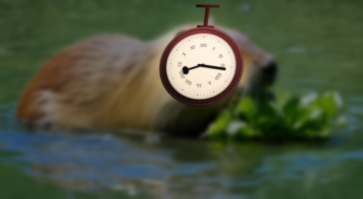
h=8 m=16
